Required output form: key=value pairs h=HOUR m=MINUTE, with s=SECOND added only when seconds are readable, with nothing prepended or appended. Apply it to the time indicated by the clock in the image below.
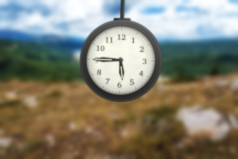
h=5 m=45
